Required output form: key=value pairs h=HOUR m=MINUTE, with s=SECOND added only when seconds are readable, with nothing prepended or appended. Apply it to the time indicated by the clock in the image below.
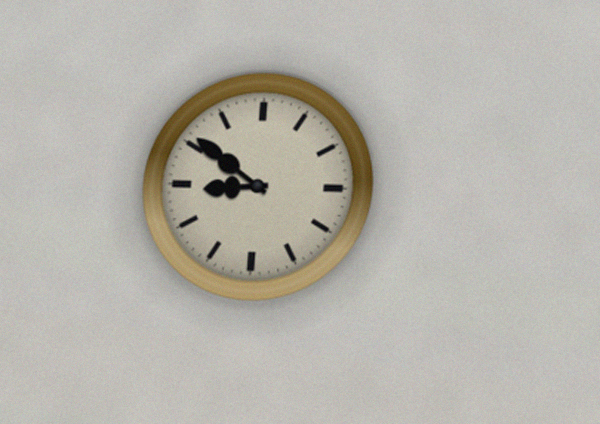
h=8 m=51
